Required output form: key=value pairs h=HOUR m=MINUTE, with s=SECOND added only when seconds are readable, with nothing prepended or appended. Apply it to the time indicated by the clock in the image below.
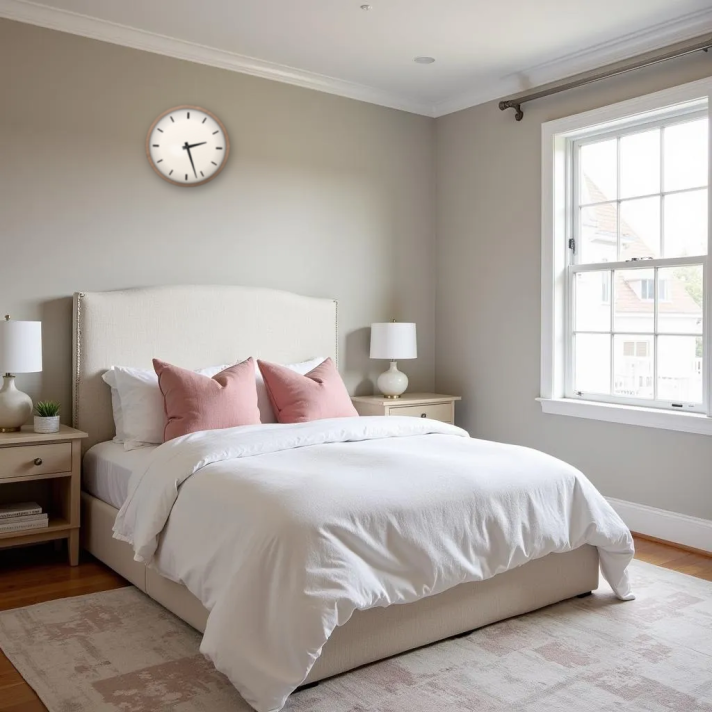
h=2 m=27
